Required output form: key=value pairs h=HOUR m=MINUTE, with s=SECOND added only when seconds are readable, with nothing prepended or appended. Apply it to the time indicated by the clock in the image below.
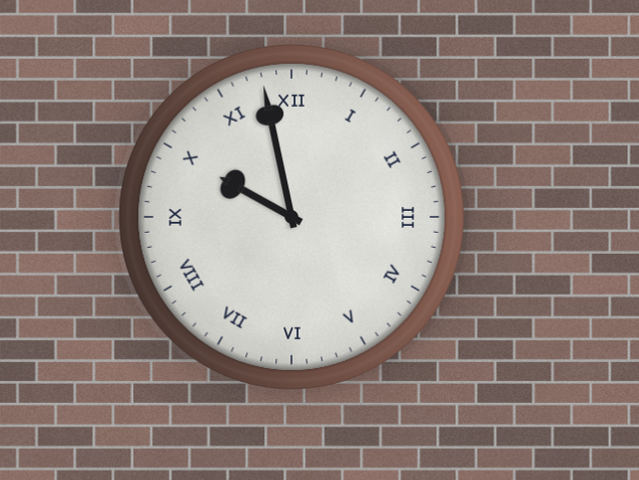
h=9 m=58
